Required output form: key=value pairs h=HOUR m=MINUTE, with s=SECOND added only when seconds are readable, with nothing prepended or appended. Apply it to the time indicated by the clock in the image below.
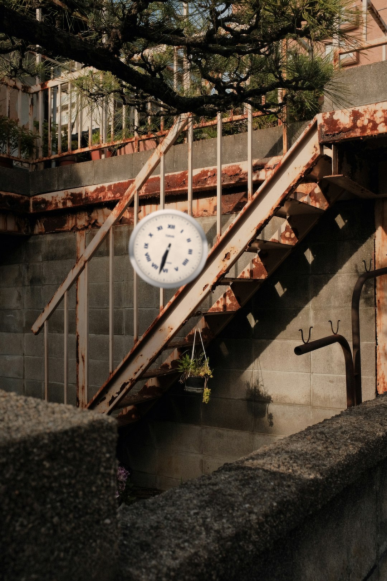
h=6 m=32
